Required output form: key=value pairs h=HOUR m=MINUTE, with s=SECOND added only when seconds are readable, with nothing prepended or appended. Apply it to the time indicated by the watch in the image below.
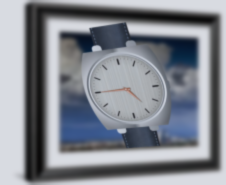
h=4 m=45
